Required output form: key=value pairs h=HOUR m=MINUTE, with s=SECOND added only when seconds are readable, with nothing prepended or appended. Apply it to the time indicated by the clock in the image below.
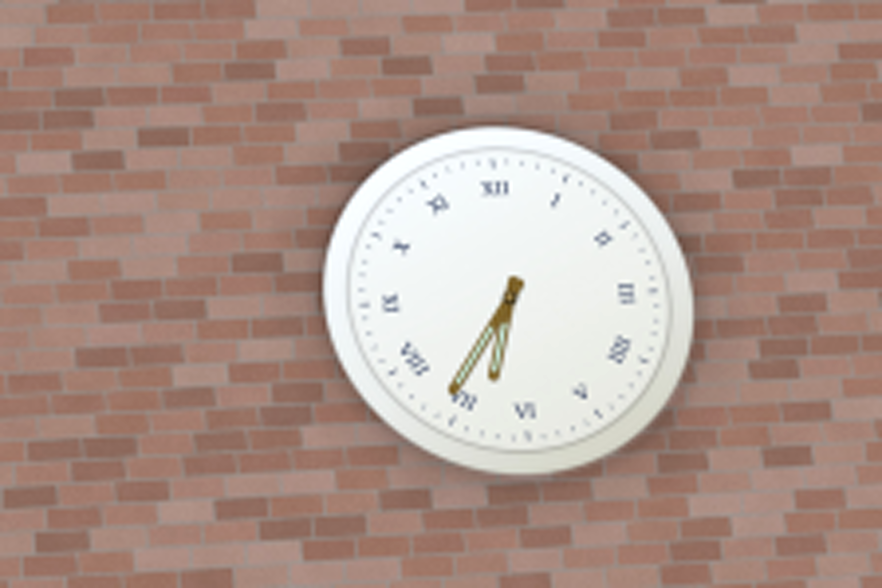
h=6 m=36
